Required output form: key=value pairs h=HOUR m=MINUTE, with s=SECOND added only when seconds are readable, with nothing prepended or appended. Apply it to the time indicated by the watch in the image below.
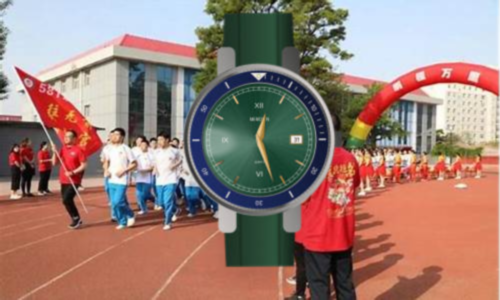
h=12 m=27
